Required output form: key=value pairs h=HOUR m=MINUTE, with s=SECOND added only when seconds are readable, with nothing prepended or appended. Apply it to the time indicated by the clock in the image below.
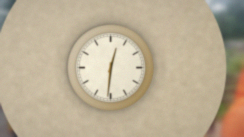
h=12 m=31
